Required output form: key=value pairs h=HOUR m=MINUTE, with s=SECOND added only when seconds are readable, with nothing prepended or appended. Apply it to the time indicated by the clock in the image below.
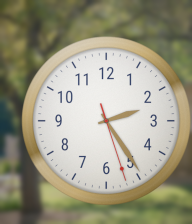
h=2 m=24 s=27
